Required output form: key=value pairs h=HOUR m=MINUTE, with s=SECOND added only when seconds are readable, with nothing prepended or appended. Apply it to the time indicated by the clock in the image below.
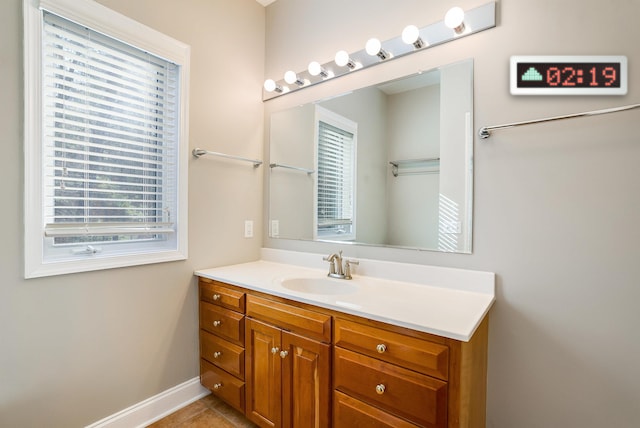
h=2 m=19
